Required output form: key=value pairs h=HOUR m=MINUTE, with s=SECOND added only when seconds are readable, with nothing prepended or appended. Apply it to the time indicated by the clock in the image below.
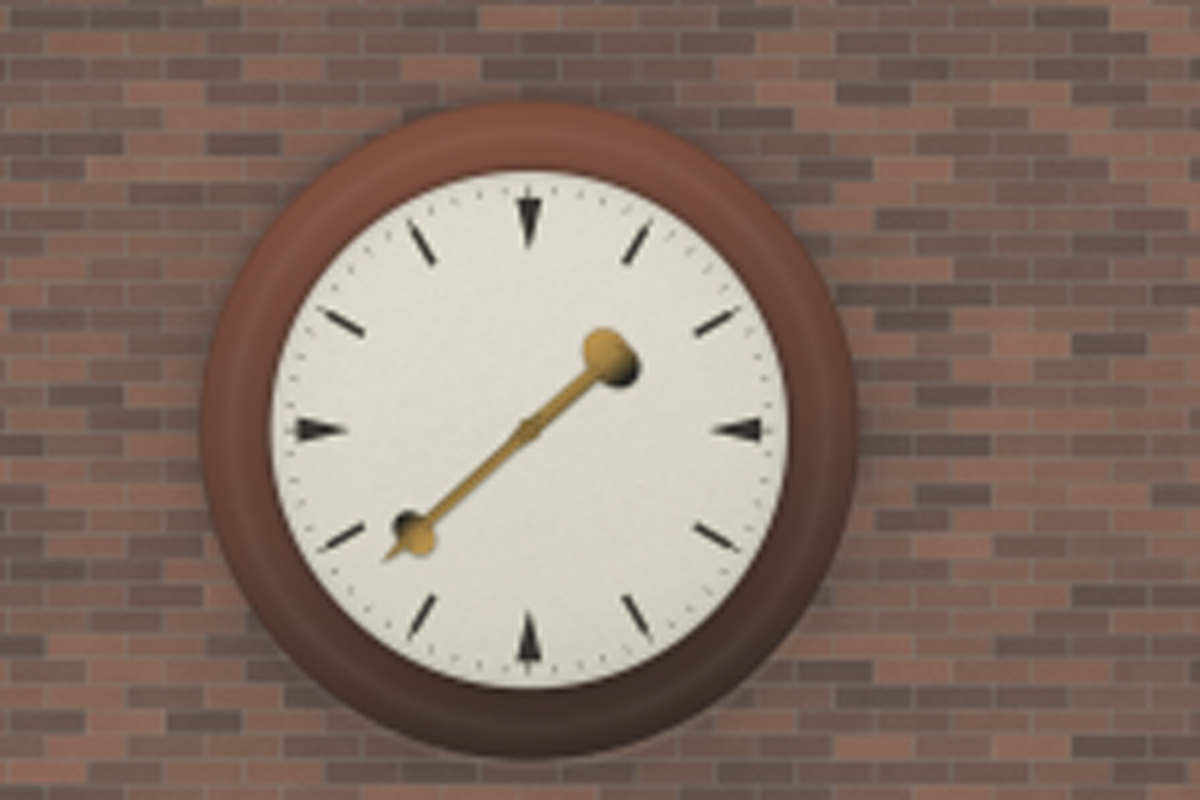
h=1 m=38
